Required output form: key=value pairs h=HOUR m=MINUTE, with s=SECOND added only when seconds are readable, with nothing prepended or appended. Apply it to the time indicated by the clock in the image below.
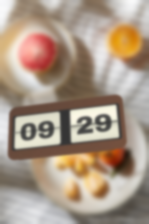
h=9 m=29
